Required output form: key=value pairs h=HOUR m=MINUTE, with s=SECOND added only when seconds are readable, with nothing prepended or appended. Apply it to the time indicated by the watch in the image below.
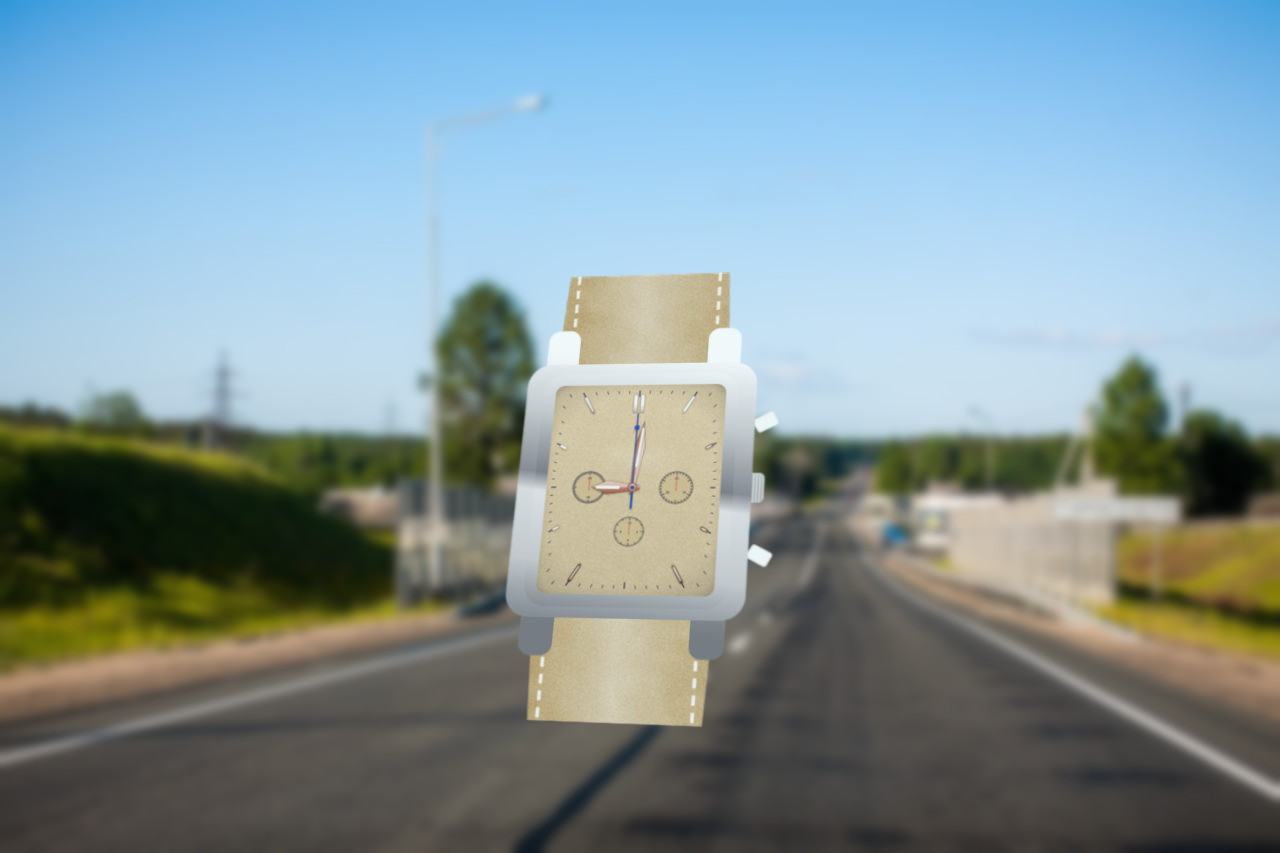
h=9 m=1
